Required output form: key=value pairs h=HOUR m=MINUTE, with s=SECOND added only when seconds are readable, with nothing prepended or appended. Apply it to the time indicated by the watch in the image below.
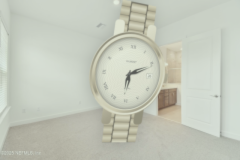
h=6 m=11
